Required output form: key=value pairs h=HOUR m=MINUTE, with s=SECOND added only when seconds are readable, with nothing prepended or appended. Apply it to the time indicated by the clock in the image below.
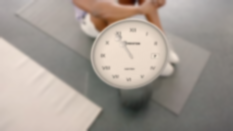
h=10 m=54
